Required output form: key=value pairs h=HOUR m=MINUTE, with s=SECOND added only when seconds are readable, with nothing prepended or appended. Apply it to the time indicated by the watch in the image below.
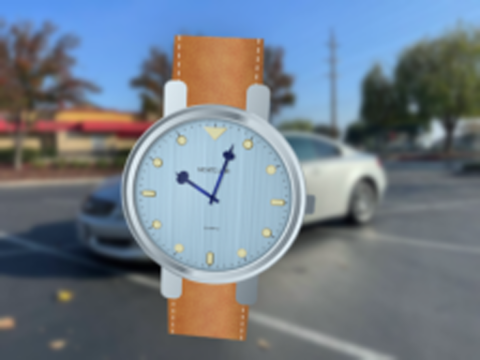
h=10 m=3
